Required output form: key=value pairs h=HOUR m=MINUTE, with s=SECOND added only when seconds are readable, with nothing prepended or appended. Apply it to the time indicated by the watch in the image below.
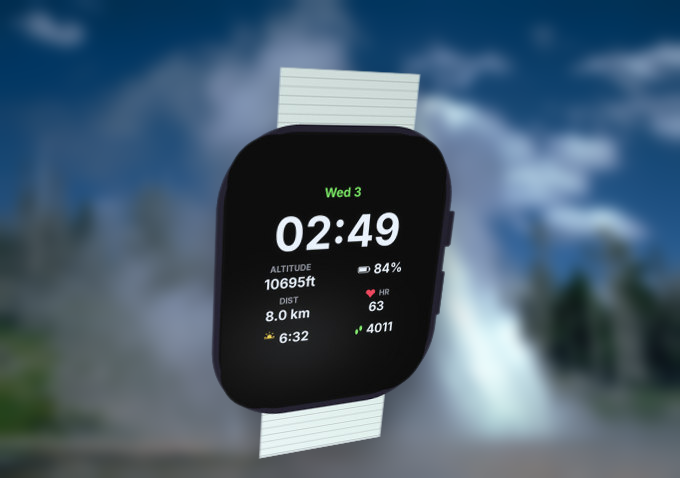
h=2 m=49
